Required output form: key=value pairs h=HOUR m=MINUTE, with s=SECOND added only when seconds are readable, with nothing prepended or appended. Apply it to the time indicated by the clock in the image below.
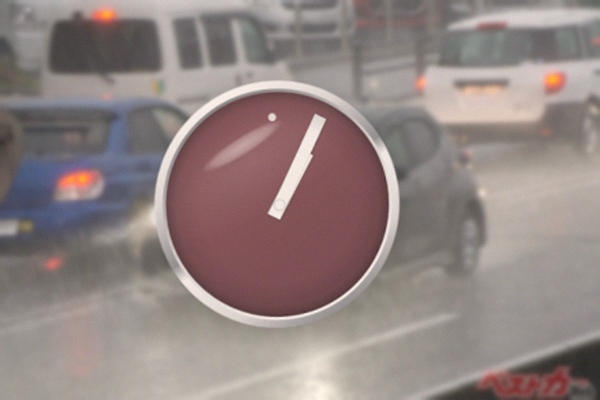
h=1 m=5
